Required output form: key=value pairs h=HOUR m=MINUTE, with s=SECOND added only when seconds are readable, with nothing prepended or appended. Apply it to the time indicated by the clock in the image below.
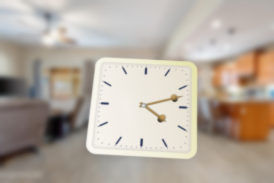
h=4 m=12
